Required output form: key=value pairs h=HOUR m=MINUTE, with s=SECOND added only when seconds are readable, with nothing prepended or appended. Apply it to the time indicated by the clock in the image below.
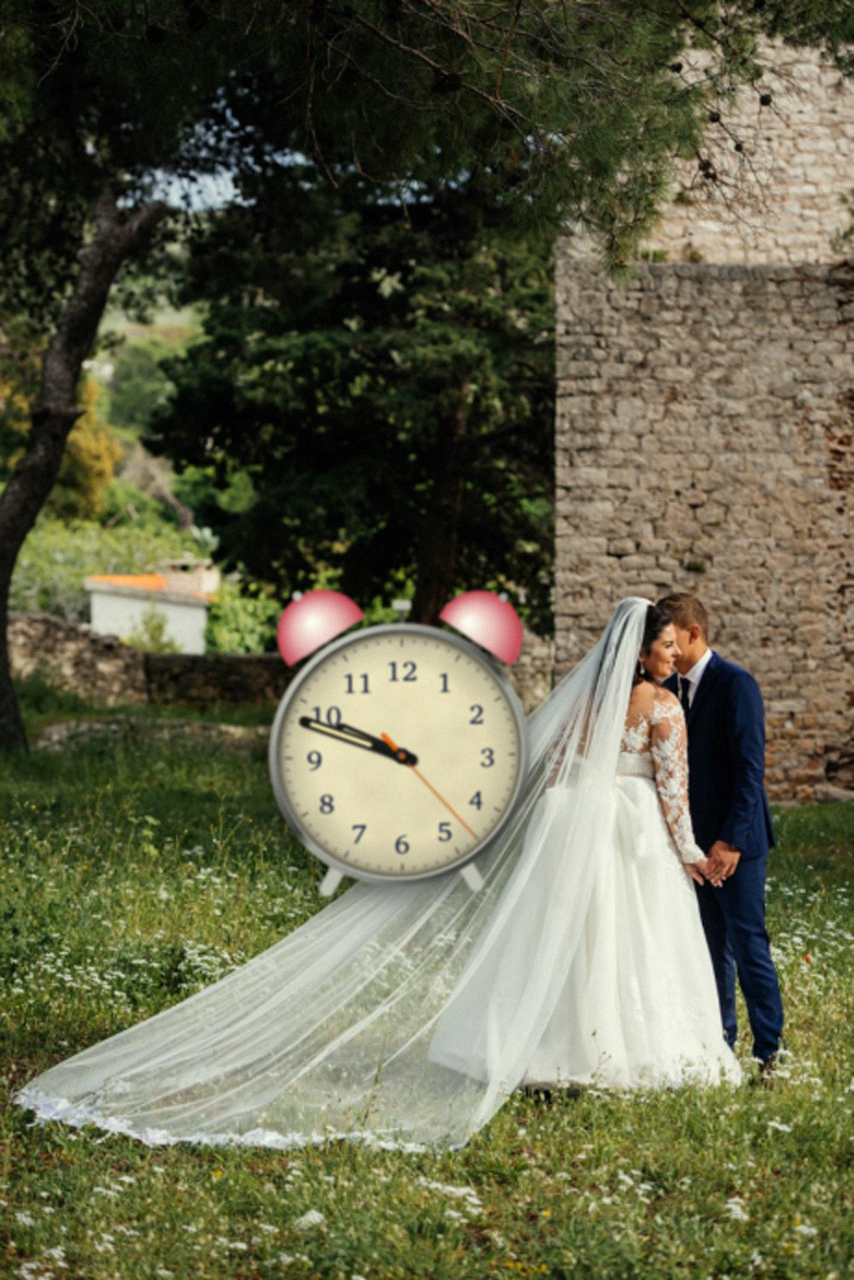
h=9 m=48 s=23
